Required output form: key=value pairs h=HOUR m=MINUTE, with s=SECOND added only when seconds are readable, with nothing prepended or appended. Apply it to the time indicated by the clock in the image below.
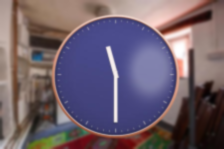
h=11 m=30
